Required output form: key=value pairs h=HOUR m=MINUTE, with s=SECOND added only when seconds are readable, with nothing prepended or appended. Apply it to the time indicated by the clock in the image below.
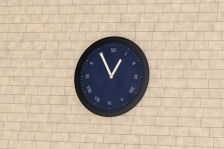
h=12 m=55
